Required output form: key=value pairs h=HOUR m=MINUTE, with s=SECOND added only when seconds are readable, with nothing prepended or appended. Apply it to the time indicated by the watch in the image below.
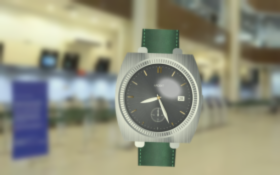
h=8 m=26
